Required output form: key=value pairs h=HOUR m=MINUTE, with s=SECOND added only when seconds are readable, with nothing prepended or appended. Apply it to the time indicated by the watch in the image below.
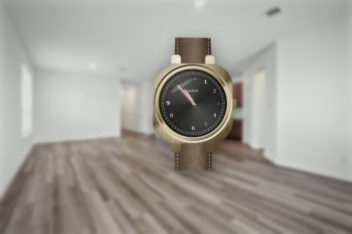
h=10 m=53
